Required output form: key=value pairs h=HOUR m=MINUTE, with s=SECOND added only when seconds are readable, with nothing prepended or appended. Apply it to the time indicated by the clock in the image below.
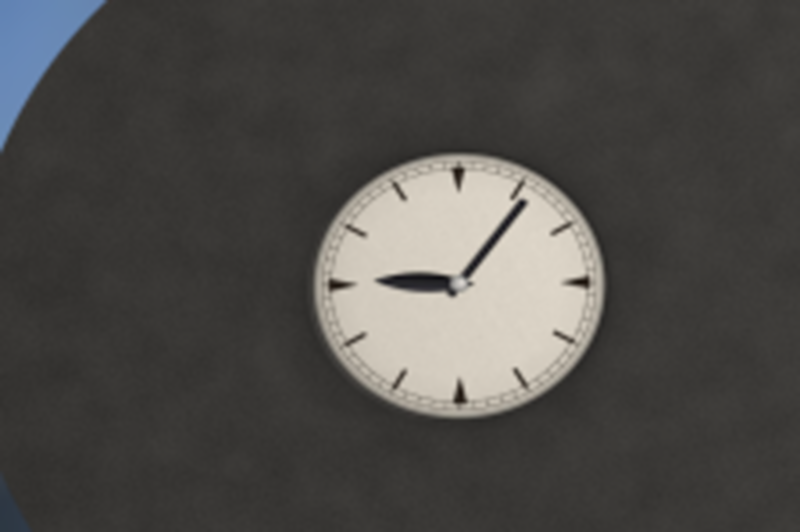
h=9 m=6
